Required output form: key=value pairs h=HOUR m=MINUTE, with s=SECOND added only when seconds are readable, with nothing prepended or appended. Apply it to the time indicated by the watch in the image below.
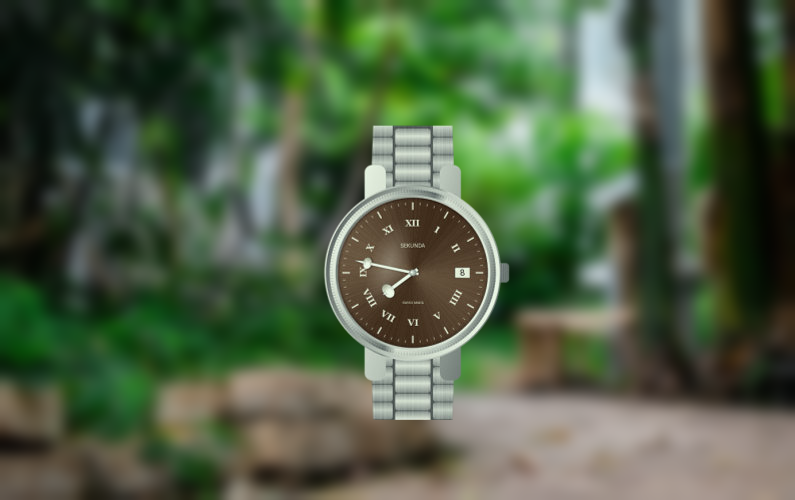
h=7 m=47
